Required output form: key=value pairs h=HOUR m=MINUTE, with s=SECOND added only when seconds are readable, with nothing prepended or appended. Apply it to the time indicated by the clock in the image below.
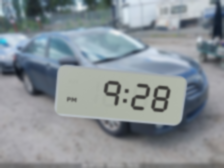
h=9 m=28
